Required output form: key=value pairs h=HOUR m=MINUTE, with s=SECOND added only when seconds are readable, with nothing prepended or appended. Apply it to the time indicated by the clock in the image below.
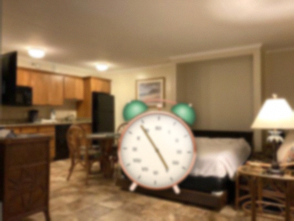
h=4 m=54
